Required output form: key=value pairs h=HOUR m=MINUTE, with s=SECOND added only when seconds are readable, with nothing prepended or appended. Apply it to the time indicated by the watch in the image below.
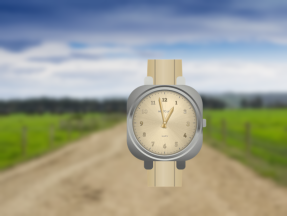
h=12 m=58
